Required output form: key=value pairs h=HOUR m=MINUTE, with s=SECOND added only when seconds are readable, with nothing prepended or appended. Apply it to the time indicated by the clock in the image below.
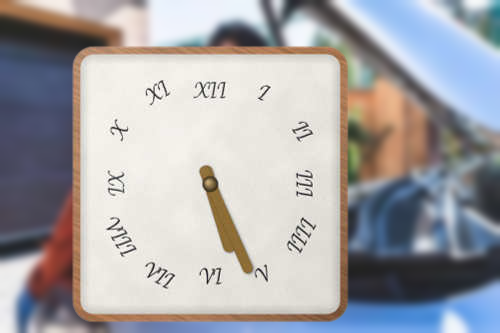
h=5 m=26
